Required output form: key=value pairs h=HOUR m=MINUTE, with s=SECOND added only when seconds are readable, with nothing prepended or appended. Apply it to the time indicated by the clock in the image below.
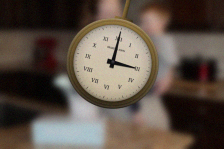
h=3 m=0
